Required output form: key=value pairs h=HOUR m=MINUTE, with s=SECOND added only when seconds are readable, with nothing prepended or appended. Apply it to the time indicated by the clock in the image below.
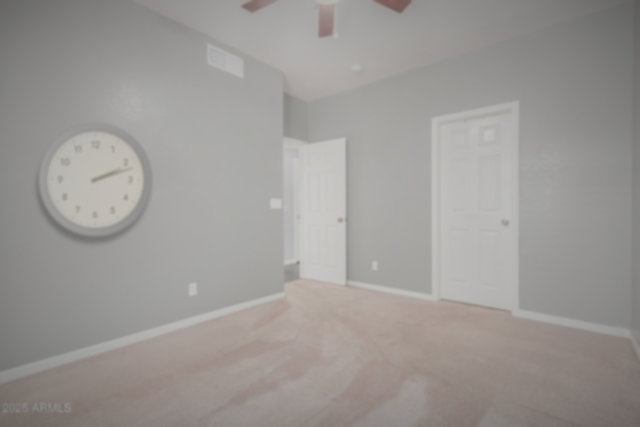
h=2 m=12
